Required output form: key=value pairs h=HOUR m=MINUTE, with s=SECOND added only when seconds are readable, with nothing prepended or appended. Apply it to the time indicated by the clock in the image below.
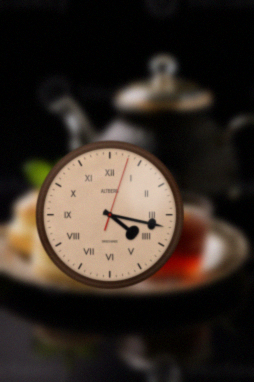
h=4 m=17 s=3
